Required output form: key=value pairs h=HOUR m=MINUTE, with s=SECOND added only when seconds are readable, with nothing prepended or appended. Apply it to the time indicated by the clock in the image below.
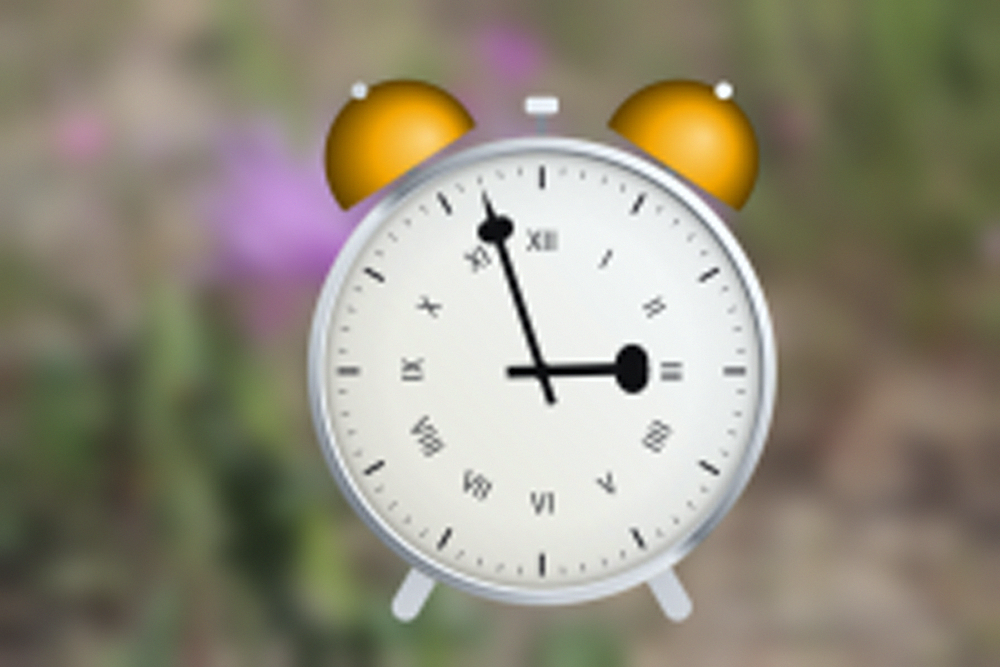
h=2 m=57
